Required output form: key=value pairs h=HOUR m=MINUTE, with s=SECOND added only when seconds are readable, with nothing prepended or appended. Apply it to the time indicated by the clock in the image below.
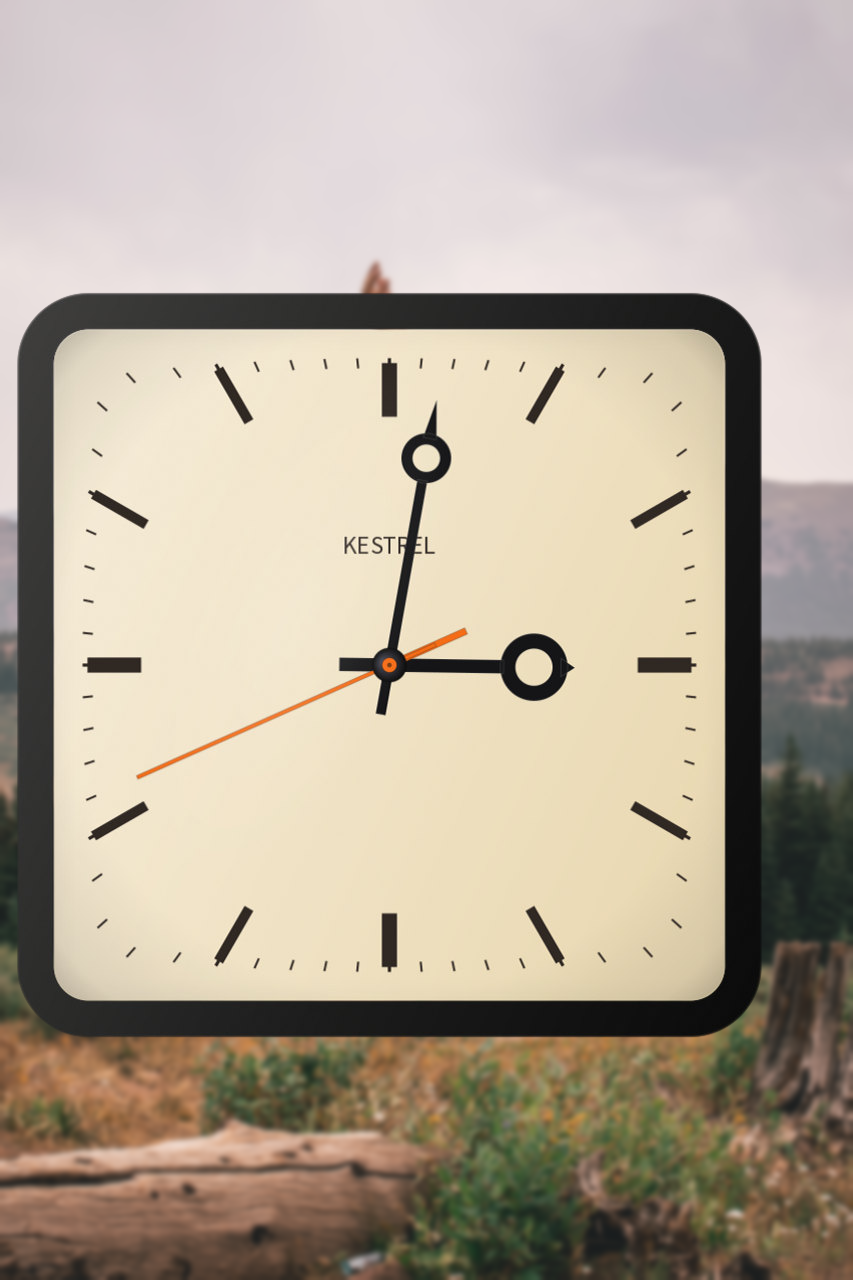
h=3 m=1 s=41
